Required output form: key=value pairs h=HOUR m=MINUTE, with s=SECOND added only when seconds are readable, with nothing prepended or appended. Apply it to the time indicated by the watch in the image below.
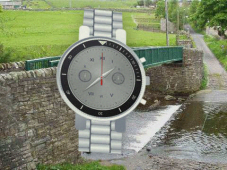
h=1 m=38
